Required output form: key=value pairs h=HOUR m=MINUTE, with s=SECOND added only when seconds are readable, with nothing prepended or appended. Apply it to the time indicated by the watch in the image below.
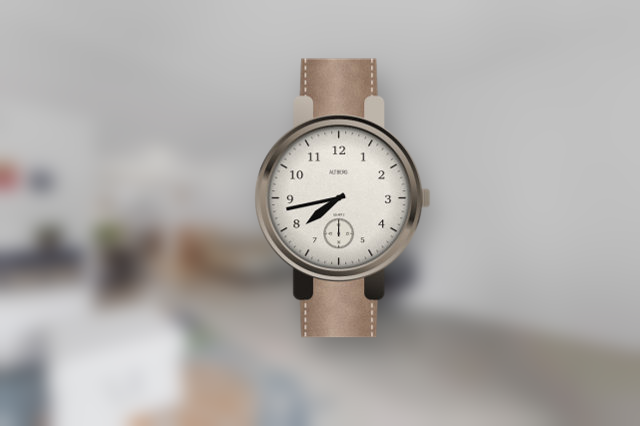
h=7 m=43
